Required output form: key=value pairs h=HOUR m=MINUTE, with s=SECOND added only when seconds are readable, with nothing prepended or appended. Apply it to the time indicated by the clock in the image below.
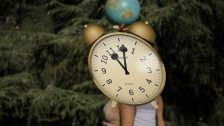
h=11 m=1
